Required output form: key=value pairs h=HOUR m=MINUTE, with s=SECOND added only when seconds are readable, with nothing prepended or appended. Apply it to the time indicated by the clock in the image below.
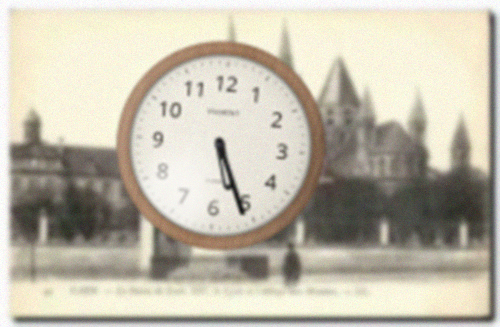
h=5 m=26
